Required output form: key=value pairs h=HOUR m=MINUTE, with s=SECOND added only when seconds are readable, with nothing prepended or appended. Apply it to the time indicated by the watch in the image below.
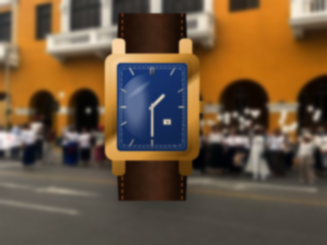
h=1 m=30
